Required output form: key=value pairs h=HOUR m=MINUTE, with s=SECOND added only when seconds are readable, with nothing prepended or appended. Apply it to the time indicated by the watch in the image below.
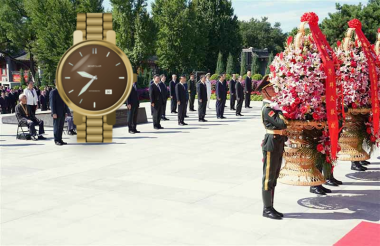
h=9 m=37
